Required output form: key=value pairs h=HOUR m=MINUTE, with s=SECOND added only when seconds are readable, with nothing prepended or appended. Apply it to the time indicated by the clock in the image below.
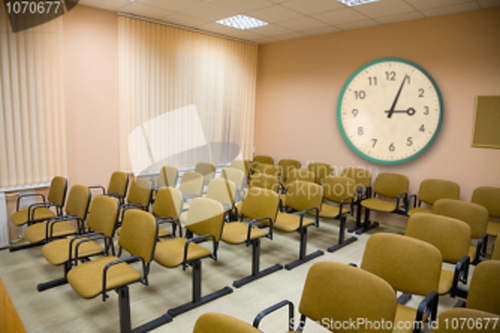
h=3 m=4
